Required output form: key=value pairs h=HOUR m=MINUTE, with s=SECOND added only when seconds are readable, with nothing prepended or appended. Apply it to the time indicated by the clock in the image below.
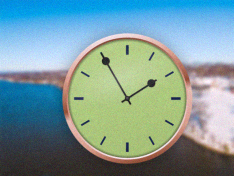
h=1 m=55
